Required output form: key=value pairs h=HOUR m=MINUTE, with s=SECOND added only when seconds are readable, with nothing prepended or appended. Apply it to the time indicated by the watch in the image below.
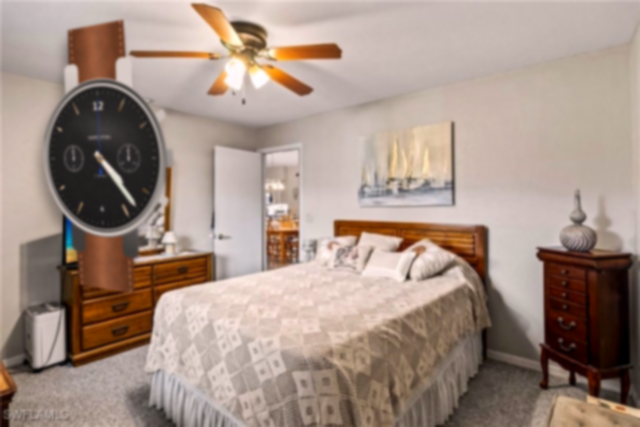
h=4 m=23
